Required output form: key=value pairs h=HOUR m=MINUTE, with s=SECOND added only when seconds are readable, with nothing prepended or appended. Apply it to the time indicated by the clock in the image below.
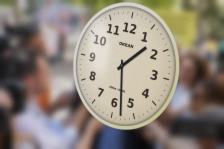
h=1 m=28
